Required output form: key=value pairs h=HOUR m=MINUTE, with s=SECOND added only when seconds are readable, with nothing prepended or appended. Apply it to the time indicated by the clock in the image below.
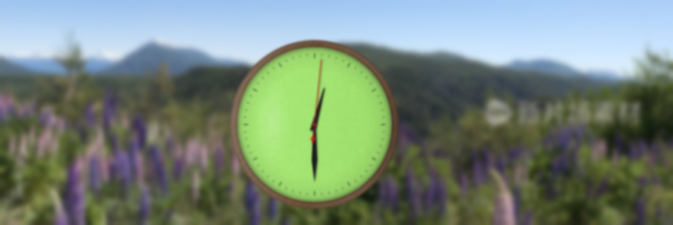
h=12 m=30 s=1
